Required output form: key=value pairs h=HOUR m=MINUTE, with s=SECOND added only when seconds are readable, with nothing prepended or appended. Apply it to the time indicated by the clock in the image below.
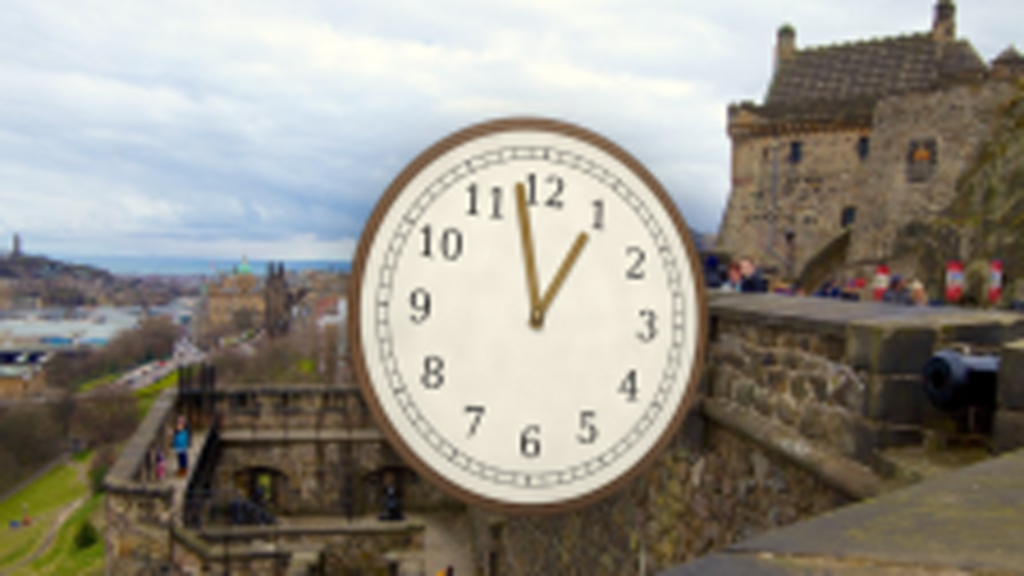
h=12 m=58
